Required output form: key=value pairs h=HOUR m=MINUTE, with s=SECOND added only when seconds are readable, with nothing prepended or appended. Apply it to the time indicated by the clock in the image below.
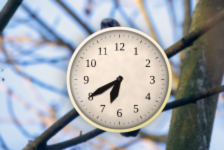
h=6 m=40
